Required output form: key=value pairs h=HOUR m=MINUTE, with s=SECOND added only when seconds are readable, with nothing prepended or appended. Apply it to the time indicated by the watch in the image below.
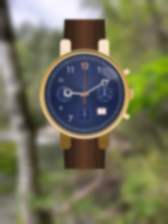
h=9 m=10
